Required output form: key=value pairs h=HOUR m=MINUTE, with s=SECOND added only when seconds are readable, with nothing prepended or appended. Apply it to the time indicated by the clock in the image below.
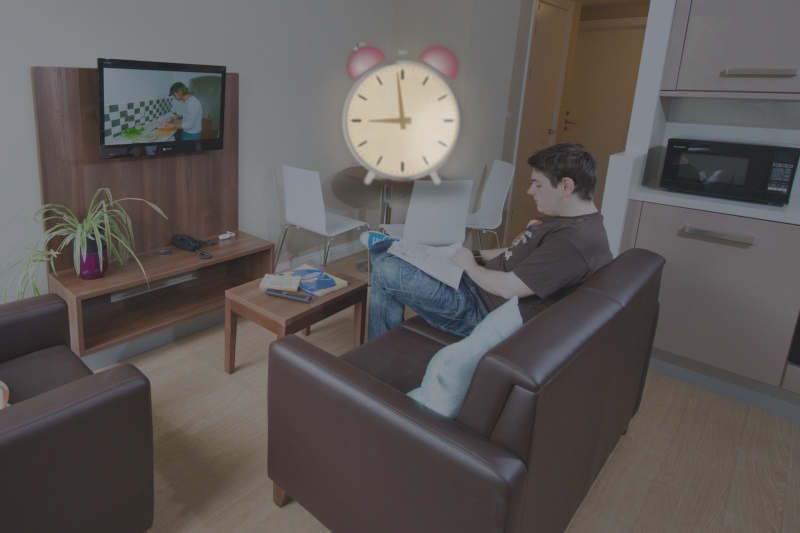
h=8 m=59
